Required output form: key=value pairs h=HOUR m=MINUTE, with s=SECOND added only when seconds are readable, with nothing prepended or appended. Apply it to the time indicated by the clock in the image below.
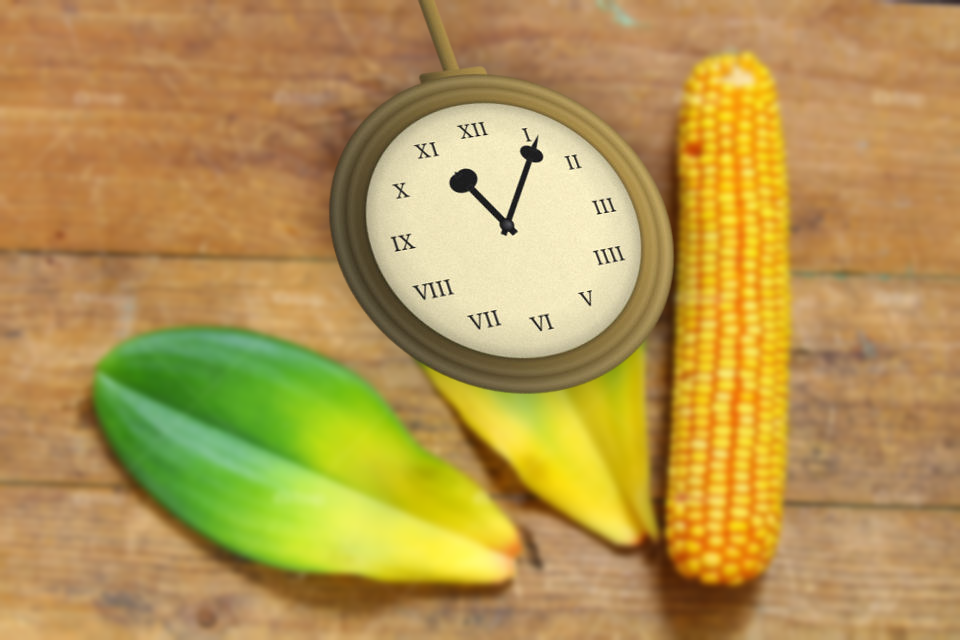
h=11 m=6
